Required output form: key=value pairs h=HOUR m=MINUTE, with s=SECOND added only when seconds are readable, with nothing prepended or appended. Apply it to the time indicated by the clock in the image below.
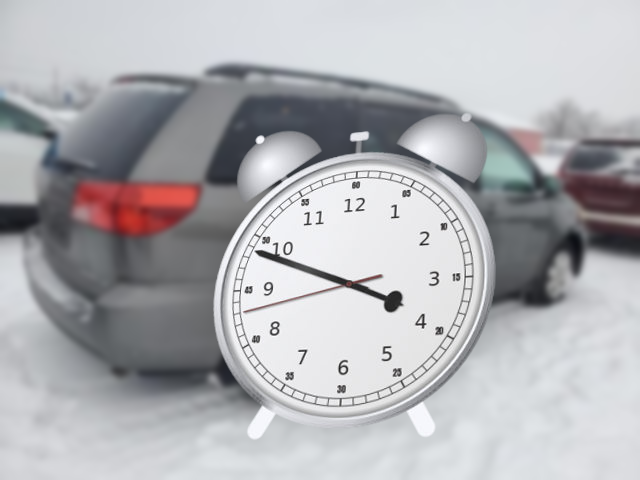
h=3 m=48 s=43
